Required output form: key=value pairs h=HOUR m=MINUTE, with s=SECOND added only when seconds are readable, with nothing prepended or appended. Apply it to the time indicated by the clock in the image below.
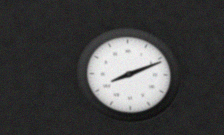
h=8 m=11
